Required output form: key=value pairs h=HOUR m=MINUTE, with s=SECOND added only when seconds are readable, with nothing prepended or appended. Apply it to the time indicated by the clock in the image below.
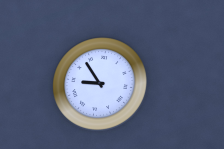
h=8 m=53
